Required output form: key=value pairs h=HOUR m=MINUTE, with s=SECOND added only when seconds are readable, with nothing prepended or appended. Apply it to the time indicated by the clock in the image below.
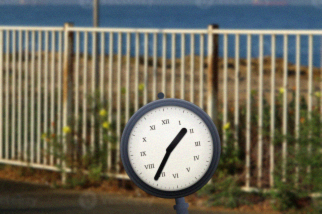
h=1 m=36
